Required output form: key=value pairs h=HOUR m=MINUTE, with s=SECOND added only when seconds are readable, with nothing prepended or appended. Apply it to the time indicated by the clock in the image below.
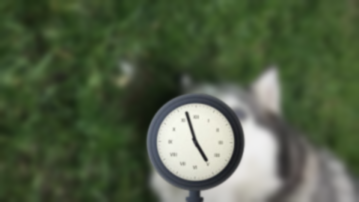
h=4 m=57
